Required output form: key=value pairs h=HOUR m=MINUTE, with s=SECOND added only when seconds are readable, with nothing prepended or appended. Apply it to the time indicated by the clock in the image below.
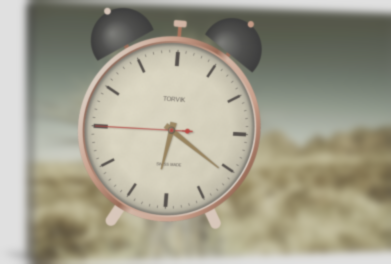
h=6 m=20 s=45
